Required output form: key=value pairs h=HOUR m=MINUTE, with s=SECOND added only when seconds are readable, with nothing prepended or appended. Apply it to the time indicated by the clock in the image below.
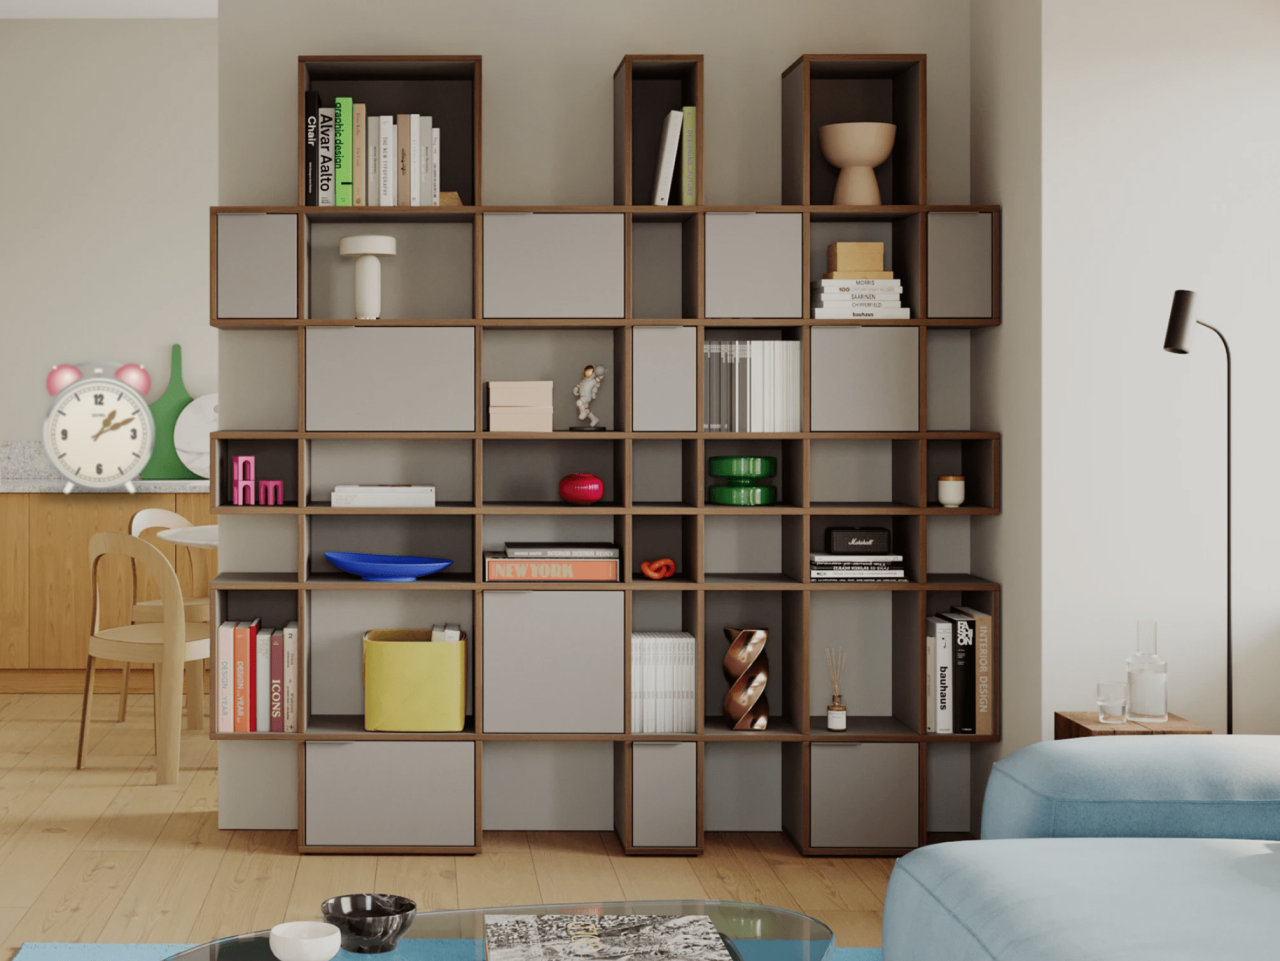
h=1 m=11
